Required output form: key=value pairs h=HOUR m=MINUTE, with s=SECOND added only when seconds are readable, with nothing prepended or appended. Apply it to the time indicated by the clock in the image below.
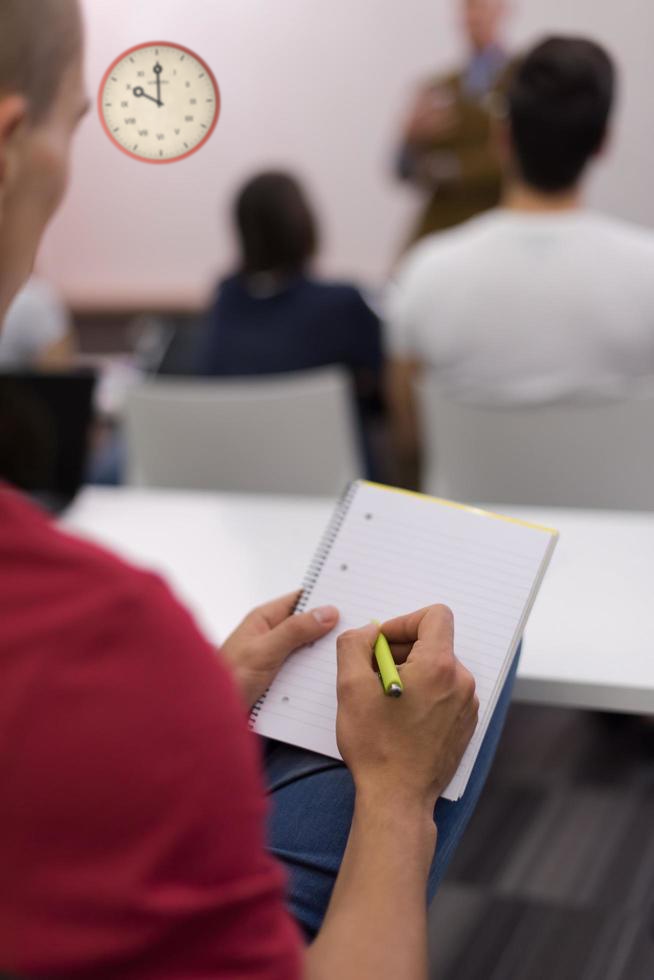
h=10 m=0
